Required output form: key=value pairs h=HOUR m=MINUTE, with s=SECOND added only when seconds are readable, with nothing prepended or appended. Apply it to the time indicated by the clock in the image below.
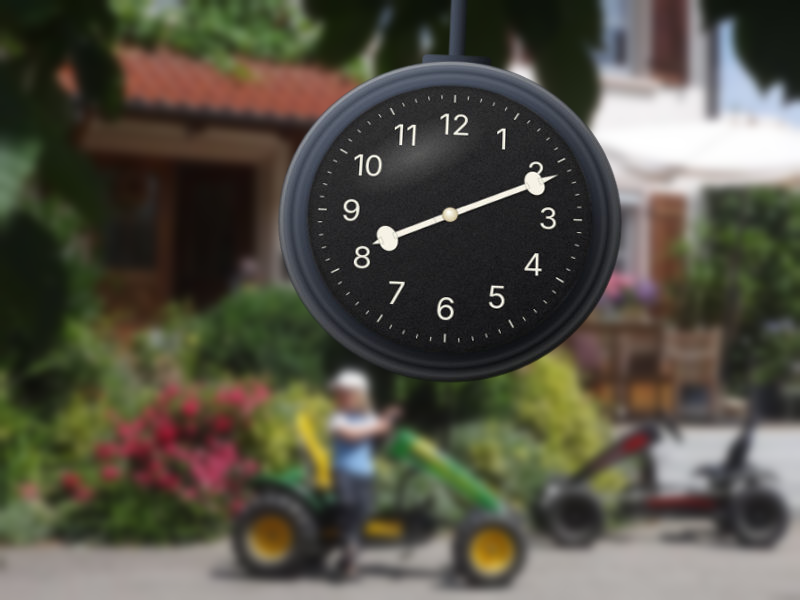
h=8 m=11
